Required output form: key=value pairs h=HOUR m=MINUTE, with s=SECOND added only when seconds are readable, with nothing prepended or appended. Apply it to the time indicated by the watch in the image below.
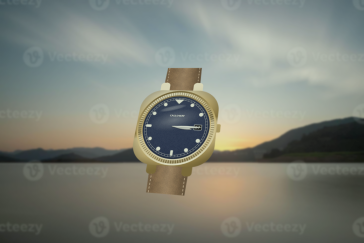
h=3 m=15
